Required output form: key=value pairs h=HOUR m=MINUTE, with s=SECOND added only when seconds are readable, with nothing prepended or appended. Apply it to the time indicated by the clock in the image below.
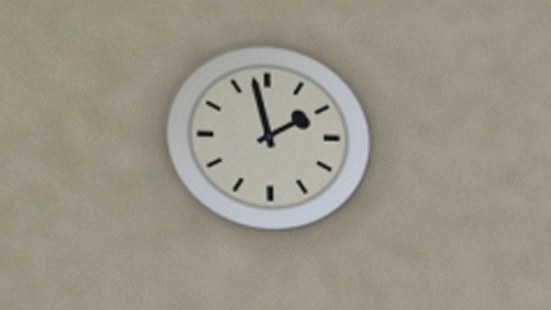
h=1 m=58
